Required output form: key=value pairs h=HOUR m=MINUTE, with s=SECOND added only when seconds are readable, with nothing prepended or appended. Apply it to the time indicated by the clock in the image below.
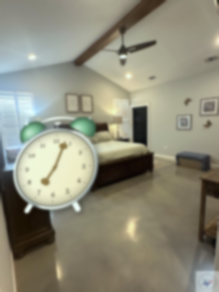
h=7 m=3
